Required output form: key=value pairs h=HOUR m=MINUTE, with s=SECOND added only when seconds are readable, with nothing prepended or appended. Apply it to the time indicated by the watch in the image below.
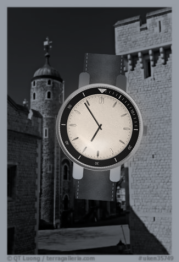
h=6 m=54
